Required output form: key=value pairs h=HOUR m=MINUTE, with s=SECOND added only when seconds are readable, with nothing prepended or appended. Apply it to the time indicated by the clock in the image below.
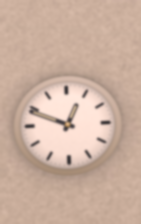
h=12 m=49
